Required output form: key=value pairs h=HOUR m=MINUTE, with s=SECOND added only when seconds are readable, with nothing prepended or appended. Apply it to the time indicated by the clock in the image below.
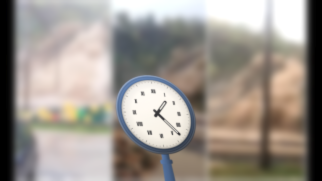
h=1 m=23
